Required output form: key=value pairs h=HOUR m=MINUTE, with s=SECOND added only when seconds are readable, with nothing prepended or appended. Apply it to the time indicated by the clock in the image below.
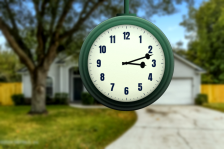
h=3 m=12
